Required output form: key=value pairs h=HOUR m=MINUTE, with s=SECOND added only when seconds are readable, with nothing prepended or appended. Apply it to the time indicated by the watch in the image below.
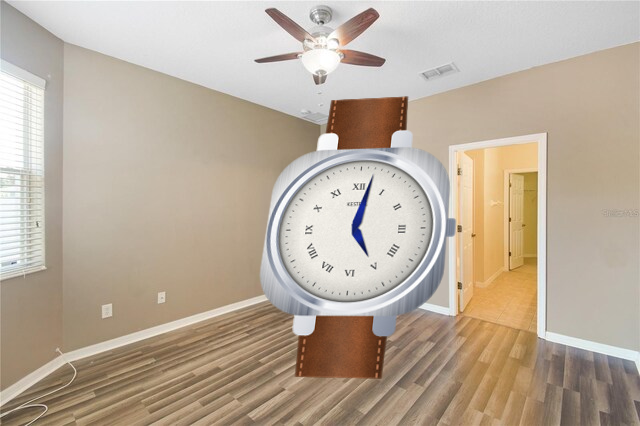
h=5 m=2
